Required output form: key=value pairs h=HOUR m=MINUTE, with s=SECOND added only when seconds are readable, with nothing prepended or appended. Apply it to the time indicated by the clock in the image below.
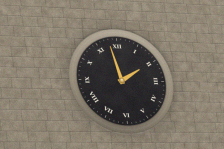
h=1 m=58
